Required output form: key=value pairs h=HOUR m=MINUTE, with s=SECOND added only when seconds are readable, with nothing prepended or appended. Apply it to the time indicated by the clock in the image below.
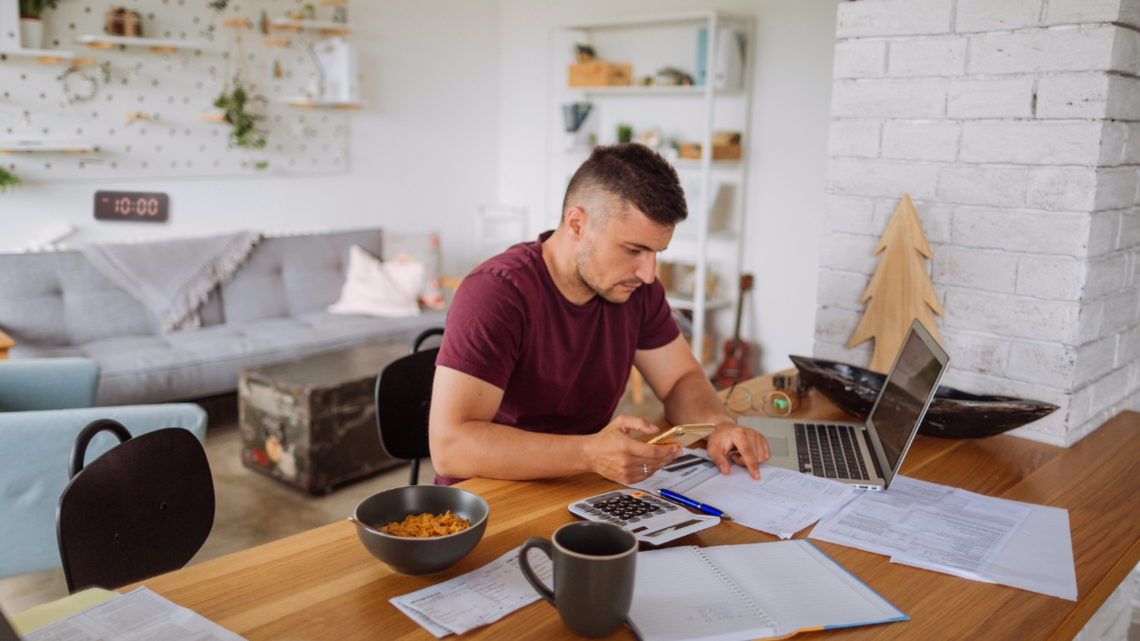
h=10 m=0
